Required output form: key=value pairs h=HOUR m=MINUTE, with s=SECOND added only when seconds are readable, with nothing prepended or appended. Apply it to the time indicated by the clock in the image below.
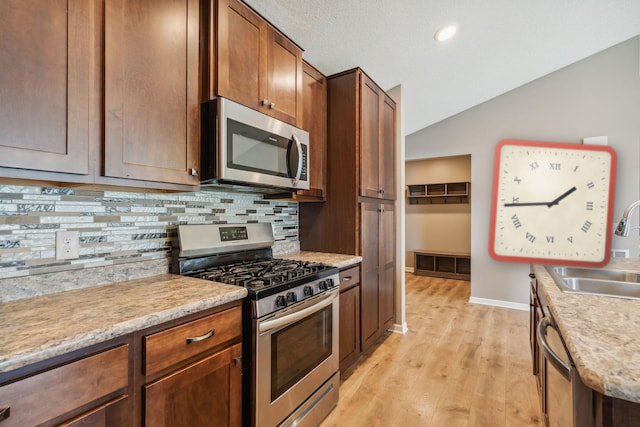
h=1 m=44
